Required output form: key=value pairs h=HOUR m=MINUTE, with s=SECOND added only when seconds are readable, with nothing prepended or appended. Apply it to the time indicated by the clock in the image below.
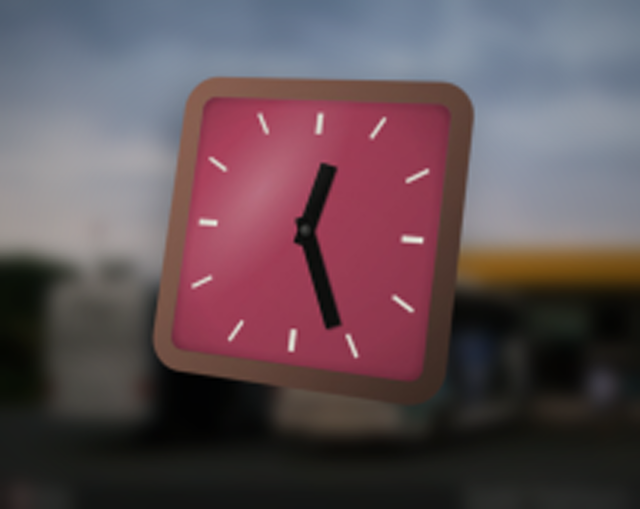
h=12 m=26
